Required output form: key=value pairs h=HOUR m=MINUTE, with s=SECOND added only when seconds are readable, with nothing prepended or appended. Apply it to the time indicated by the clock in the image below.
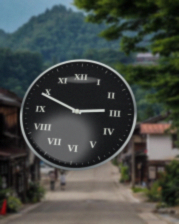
h=2 m=49
